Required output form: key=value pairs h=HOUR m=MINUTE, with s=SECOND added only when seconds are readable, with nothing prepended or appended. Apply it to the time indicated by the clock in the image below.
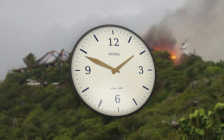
h=1 m=49
